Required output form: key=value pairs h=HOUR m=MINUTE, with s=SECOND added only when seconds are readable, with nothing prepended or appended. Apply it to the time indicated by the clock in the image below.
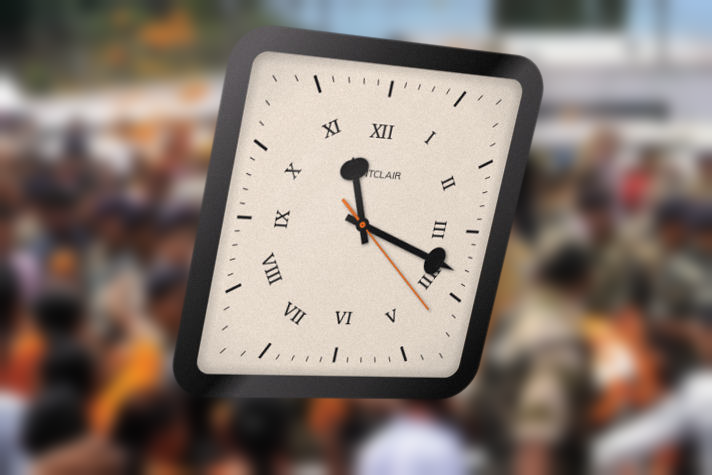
h=11 m=18 s=22
